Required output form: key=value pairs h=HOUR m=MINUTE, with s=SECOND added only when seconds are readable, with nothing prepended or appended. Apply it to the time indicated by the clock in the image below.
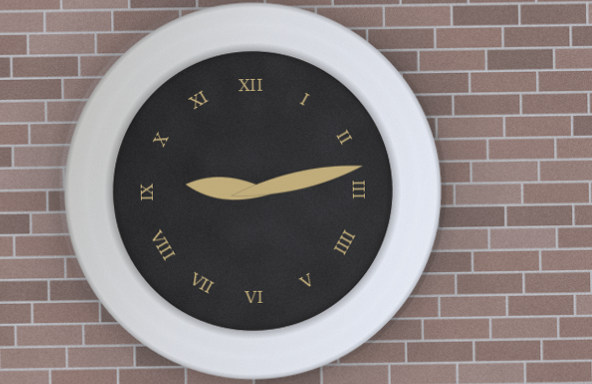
h=9 m=13
